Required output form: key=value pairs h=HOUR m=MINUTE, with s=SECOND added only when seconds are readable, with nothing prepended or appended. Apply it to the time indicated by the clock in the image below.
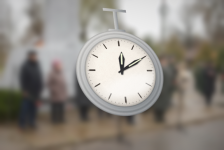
h=12 m=10
